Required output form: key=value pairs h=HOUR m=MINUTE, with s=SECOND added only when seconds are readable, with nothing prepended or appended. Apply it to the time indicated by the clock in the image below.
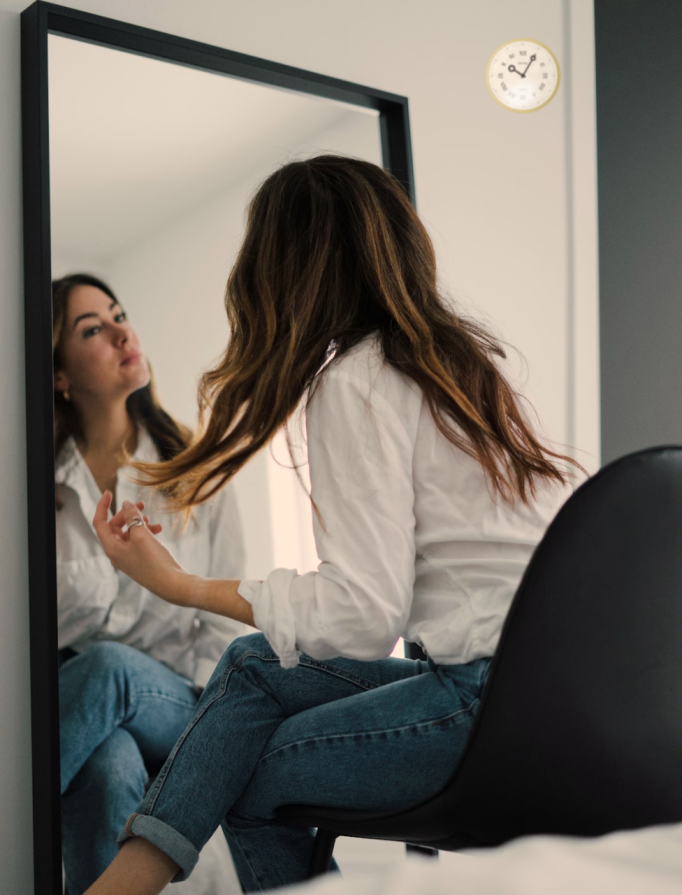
h=10 m=5
